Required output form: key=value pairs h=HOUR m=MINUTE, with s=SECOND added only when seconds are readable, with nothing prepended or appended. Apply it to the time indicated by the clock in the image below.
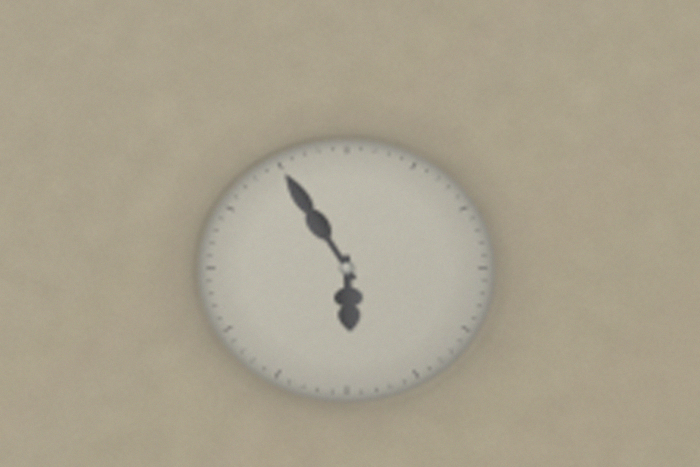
h=5 m=55
